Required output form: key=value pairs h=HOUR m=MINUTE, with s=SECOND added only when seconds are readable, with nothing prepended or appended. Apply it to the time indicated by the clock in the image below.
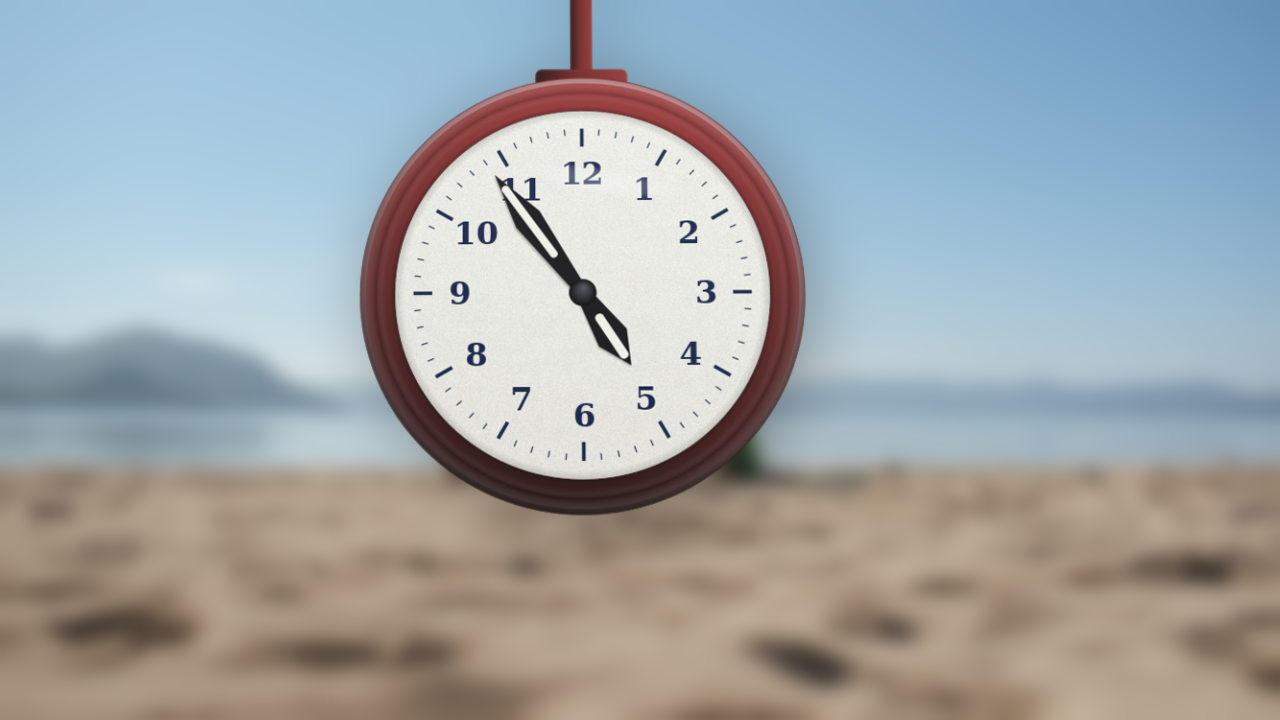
h=4 m=54
